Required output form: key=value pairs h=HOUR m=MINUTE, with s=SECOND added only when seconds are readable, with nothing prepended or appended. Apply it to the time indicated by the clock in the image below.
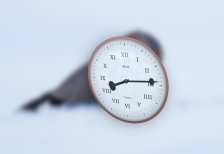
h=8 m=14
